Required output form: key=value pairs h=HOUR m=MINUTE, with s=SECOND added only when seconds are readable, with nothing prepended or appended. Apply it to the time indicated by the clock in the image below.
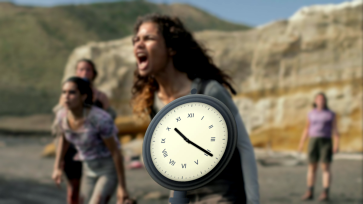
h=10 m=20
